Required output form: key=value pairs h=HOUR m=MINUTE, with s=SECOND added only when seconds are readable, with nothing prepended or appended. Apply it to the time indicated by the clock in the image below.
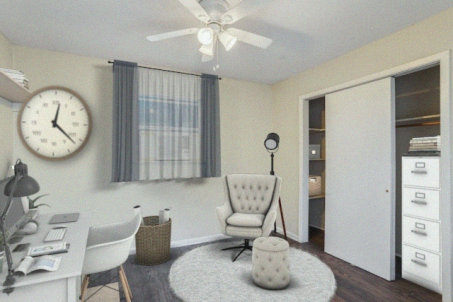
h=12 m=22
